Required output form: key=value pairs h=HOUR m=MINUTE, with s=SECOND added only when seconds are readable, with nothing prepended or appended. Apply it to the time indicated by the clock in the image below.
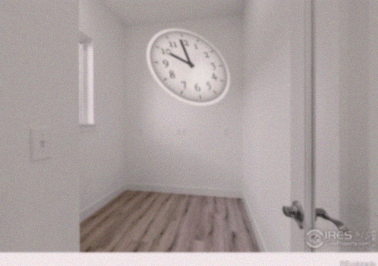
h=9 m=59
